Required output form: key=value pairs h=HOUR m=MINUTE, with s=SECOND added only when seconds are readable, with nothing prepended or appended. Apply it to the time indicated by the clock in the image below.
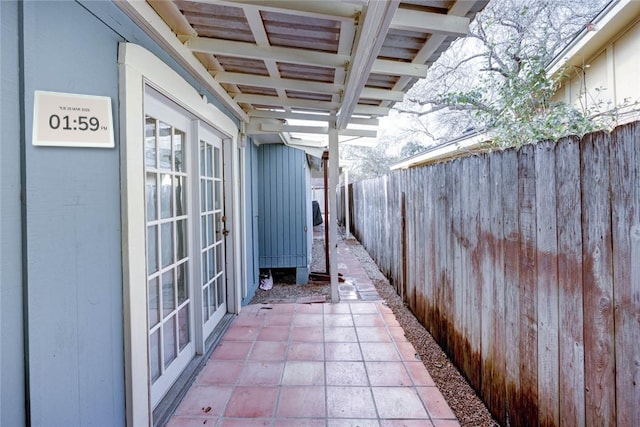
h=1 m=59
